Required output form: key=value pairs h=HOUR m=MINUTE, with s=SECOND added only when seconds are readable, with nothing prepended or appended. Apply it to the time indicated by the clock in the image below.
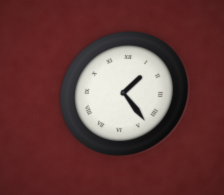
h=1 m=23
